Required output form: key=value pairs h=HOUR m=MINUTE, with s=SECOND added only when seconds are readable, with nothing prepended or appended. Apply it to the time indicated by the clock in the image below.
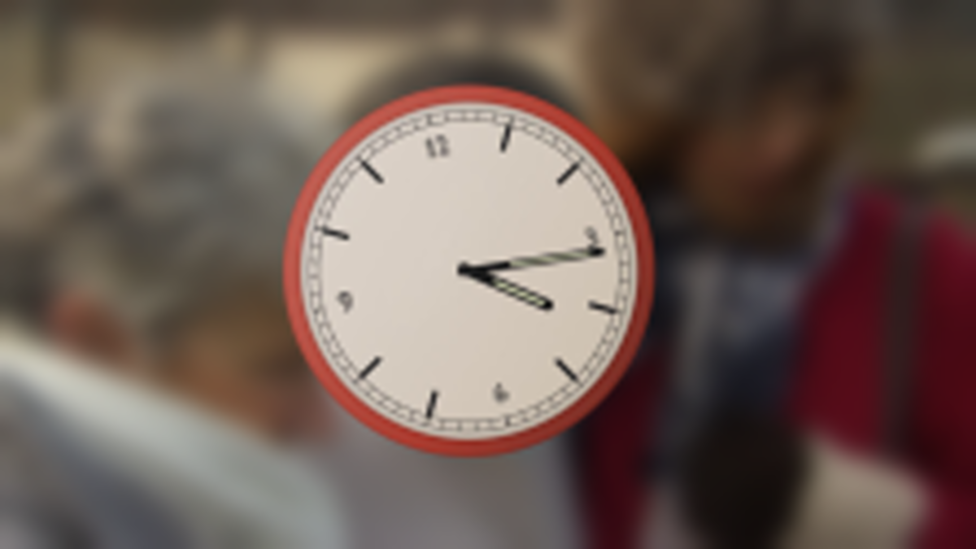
h=4 m=16
